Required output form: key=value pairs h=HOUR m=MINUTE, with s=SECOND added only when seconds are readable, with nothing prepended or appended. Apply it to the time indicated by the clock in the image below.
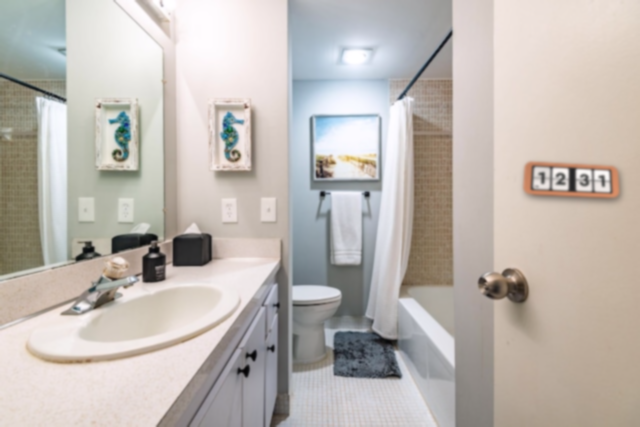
h=12 m=31
